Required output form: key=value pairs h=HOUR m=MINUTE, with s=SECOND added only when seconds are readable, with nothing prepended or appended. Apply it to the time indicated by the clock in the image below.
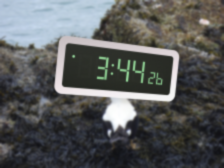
h=3 m=44 s=26
